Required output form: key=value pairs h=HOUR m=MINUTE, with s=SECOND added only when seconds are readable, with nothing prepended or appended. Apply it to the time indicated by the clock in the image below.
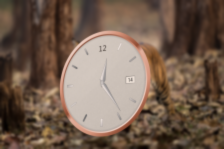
h=12 m=24
